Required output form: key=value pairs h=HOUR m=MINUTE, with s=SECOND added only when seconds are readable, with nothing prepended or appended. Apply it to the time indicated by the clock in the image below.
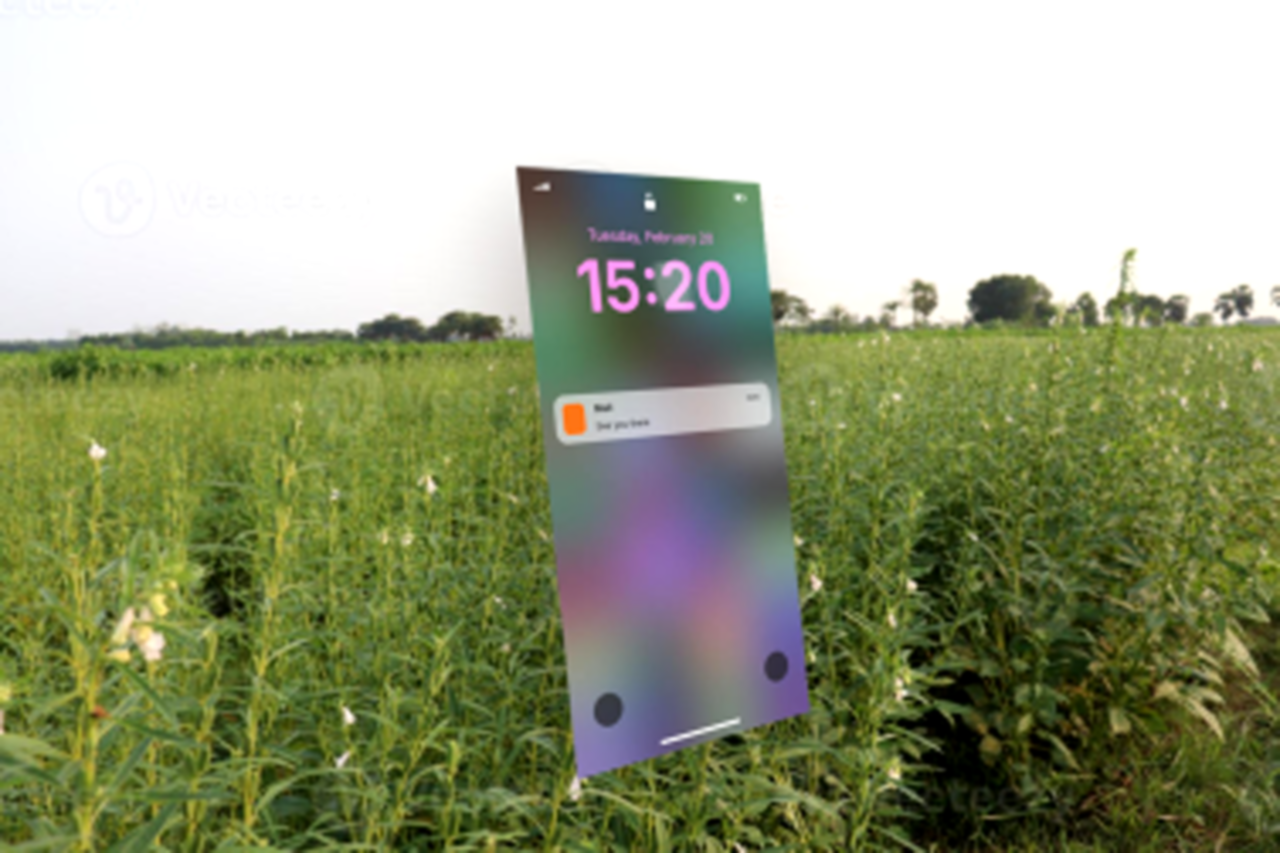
h=15 m=20
